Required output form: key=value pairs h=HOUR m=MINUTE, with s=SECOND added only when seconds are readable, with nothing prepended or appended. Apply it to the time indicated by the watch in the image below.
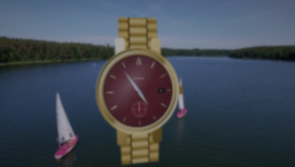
h=4 m=54
